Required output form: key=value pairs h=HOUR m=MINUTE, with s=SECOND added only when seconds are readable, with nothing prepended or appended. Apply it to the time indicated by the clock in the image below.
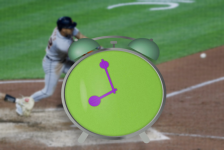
h=7 m=57
